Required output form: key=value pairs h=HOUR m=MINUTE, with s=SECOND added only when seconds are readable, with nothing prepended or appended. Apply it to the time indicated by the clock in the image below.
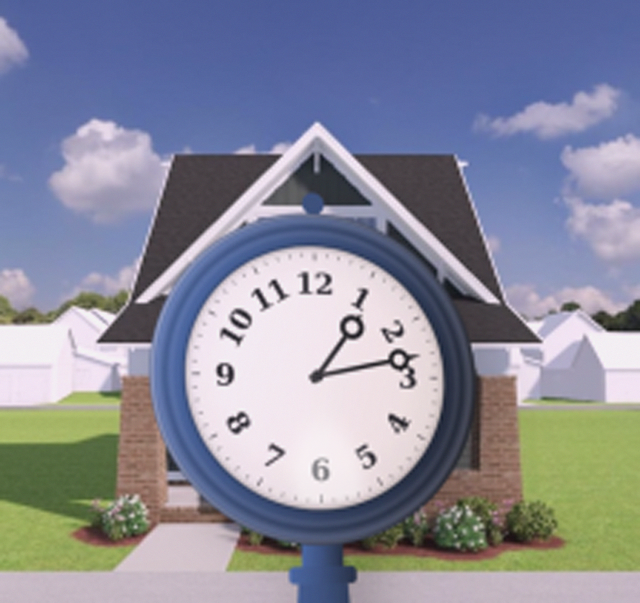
h=1 m=13
